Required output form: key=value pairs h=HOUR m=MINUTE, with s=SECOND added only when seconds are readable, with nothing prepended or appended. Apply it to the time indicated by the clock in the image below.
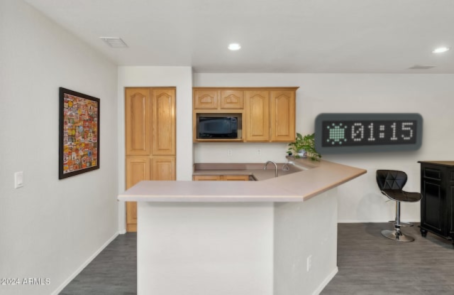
h=1 m=15
